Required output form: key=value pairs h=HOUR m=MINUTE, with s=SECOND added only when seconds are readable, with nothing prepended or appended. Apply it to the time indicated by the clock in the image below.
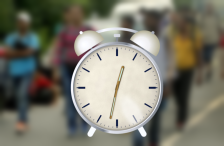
h=12 m=32
